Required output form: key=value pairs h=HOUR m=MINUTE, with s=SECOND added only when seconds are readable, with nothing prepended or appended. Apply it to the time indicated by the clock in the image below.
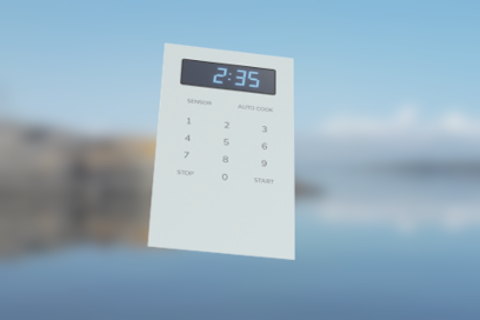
h=2 m=35
